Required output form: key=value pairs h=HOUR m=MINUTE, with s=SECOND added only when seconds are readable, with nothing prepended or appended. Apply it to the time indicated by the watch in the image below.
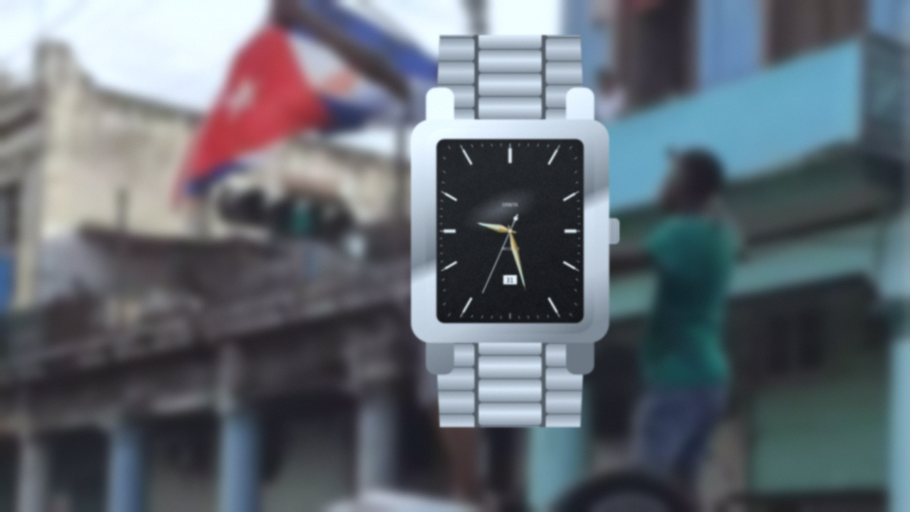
h=9 m=27 s=34
